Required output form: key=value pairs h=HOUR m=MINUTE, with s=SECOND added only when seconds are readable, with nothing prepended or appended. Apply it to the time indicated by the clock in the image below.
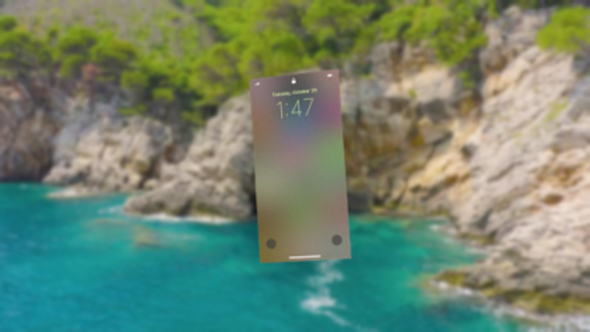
h=1 m=47
